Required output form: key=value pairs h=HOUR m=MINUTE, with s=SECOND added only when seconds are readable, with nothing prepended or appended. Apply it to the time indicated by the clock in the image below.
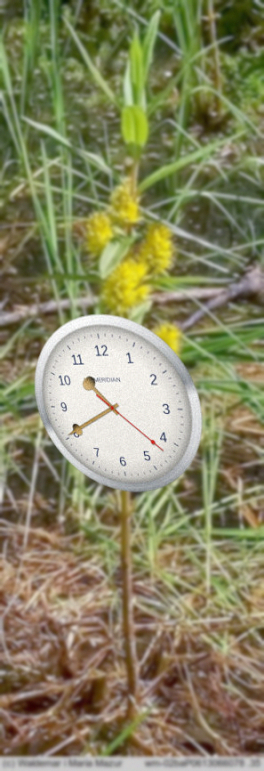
h=10 m=40 s=22
